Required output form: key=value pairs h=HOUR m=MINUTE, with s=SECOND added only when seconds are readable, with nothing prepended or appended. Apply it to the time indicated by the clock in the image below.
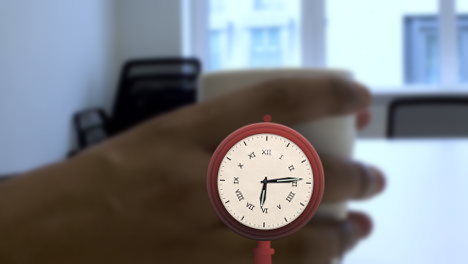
h=6 m=14
